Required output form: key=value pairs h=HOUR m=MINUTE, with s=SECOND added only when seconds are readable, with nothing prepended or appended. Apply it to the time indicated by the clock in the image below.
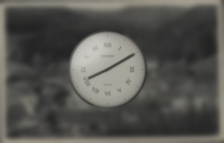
h=8 m=10
